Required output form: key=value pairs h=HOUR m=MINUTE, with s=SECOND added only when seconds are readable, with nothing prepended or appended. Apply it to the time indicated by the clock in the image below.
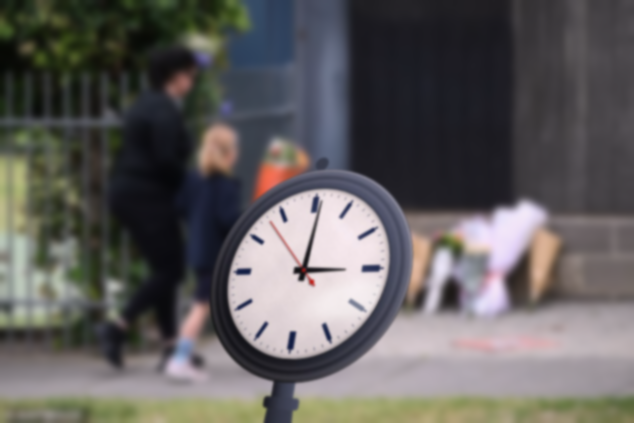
h=3 m=0 s=53
